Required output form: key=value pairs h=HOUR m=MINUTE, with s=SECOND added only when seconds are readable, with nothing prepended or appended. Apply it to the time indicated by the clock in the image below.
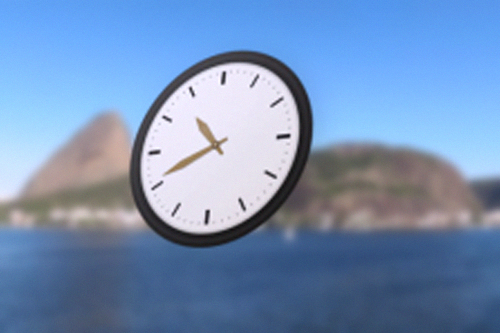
h=10 m=41
